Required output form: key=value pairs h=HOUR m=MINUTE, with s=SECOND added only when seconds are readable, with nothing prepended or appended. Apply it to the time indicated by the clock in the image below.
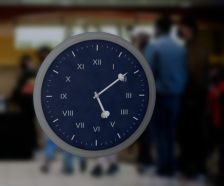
h=5 m=9
